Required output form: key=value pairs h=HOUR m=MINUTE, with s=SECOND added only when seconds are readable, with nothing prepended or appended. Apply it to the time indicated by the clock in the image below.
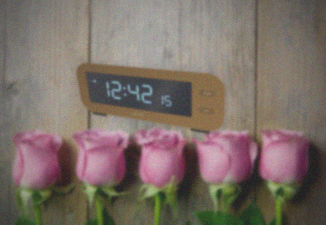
h=12 m=42
